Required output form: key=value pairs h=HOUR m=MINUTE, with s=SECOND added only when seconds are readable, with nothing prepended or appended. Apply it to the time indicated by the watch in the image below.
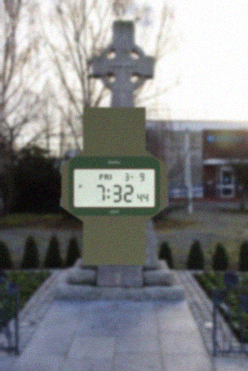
h=7 m=32
